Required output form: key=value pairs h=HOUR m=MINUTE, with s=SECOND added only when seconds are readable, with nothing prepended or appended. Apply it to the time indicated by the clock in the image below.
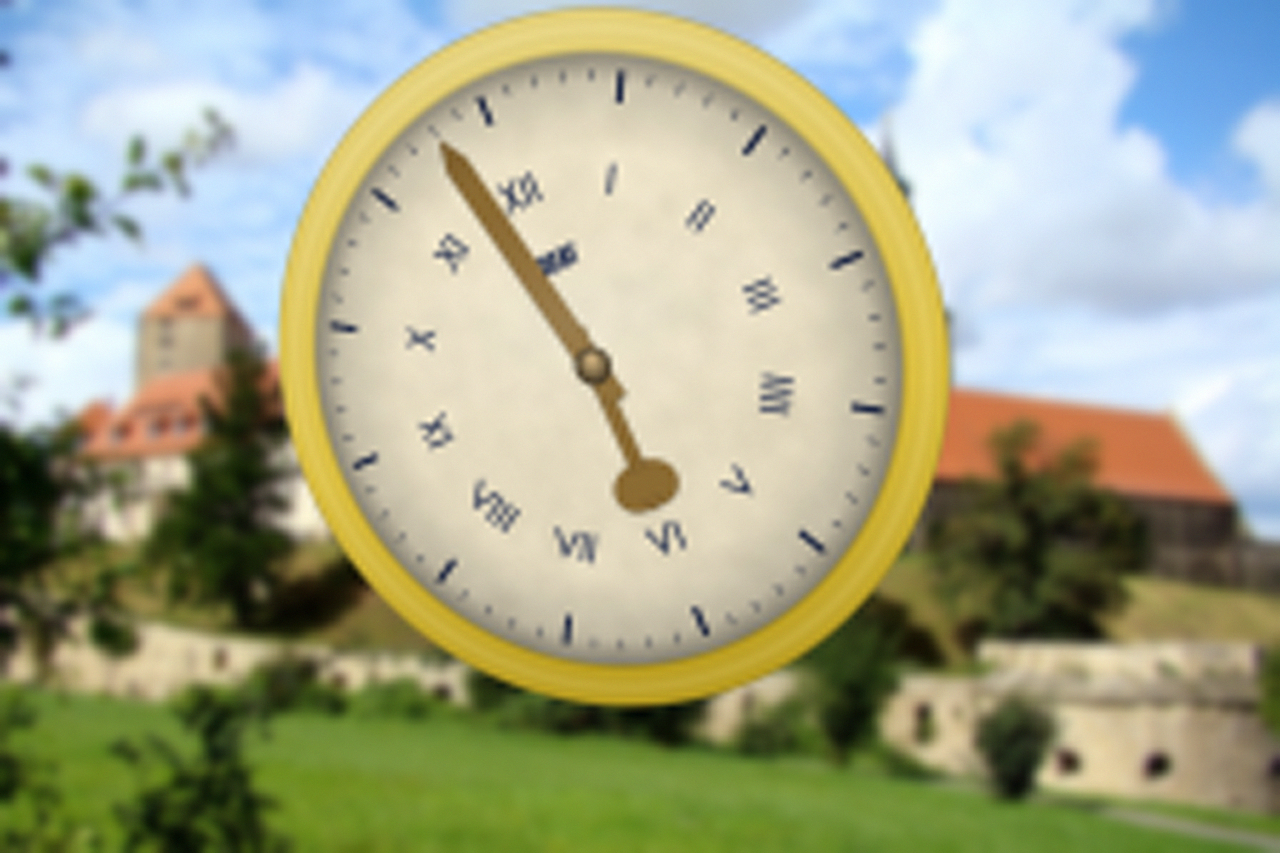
h=5 m=58
